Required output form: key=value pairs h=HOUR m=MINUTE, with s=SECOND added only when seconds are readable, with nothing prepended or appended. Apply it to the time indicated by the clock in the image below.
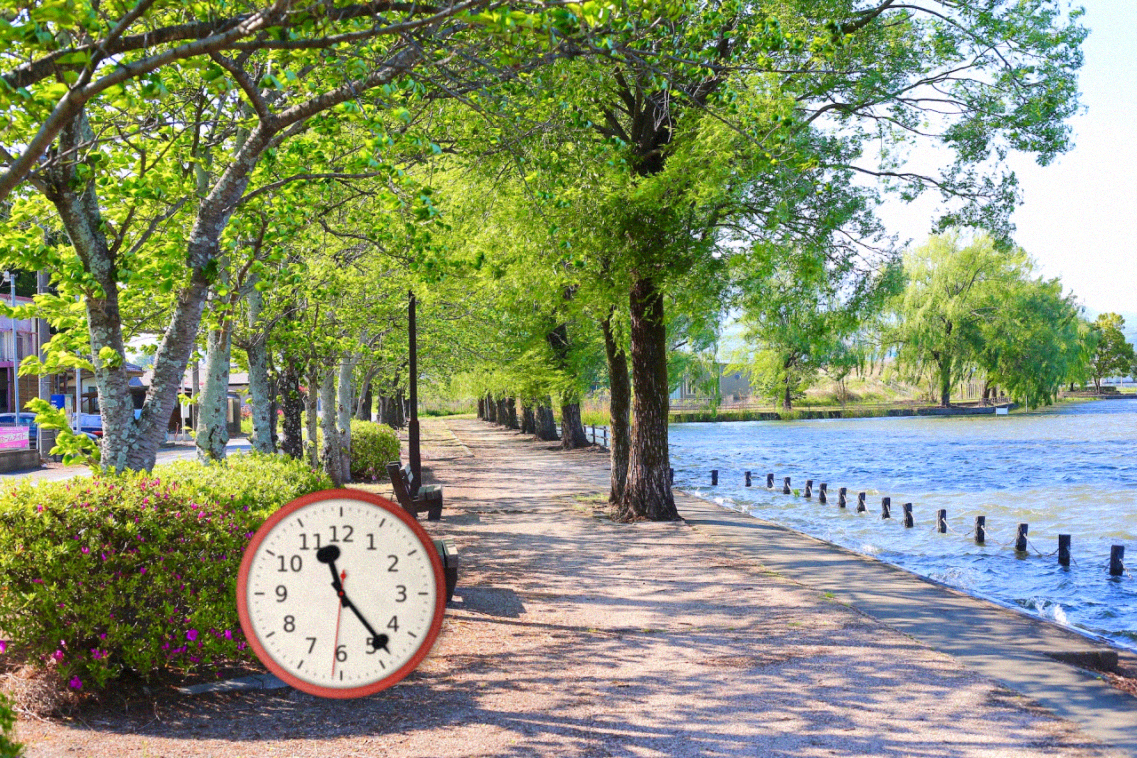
h=11 m=23 s=31
